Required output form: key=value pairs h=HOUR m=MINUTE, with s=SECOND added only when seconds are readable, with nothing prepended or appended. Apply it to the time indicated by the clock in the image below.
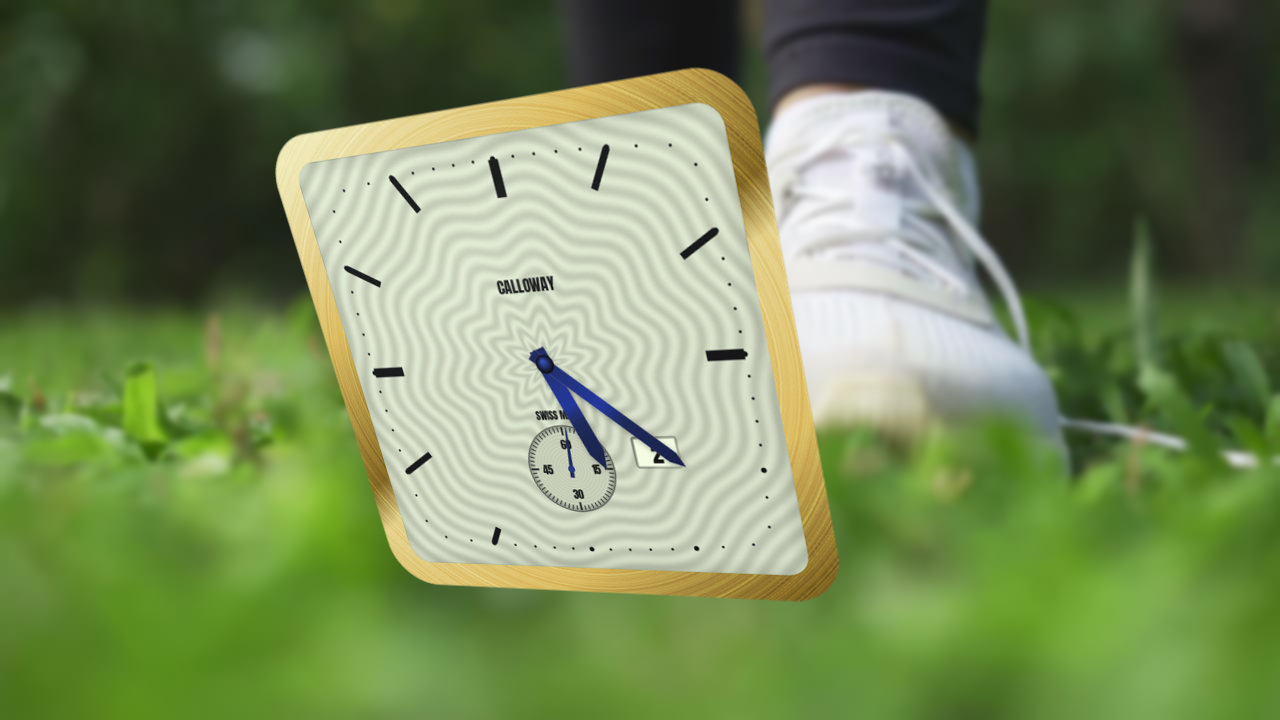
h=5 m=22 s=1
